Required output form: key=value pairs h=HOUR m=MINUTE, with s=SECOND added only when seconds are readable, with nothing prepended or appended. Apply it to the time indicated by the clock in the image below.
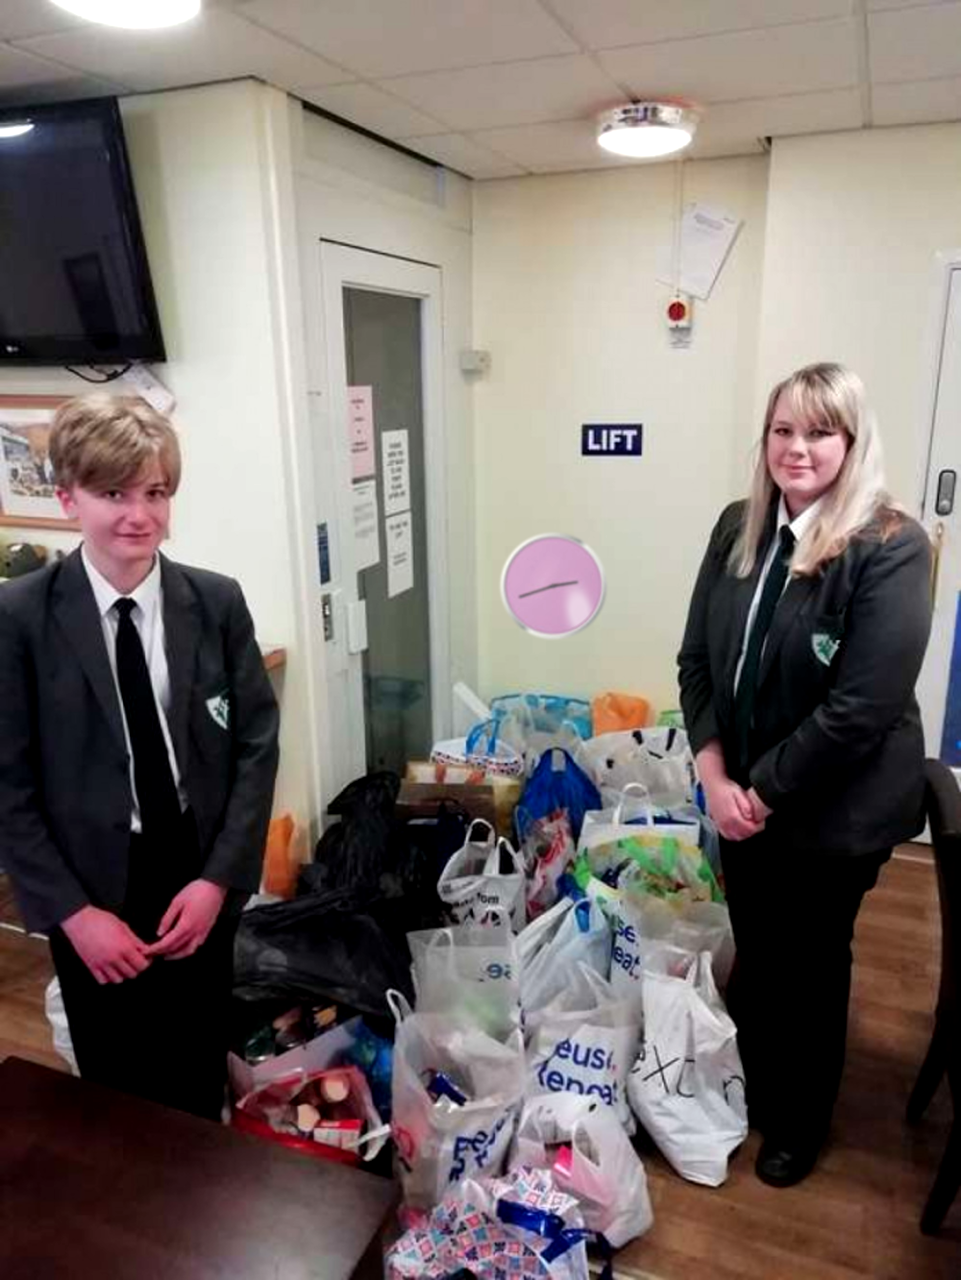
h=2 m=42
